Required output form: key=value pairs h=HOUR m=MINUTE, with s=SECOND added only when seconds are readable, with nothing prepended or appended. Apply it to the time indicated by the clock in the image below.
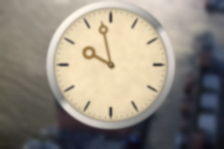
h=9 m=58
